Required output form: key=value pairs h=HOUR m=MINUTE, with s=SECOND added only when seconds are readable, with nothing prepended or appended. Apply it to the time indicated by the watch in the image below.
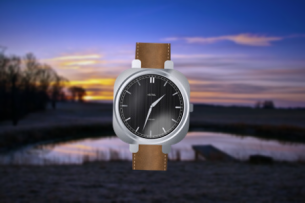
h=1 m=33
